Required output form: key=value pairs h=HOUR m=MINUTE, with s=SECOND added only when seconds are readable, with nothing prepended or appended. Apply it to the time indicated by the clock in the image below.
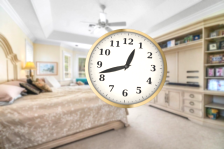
h=12 m=42
